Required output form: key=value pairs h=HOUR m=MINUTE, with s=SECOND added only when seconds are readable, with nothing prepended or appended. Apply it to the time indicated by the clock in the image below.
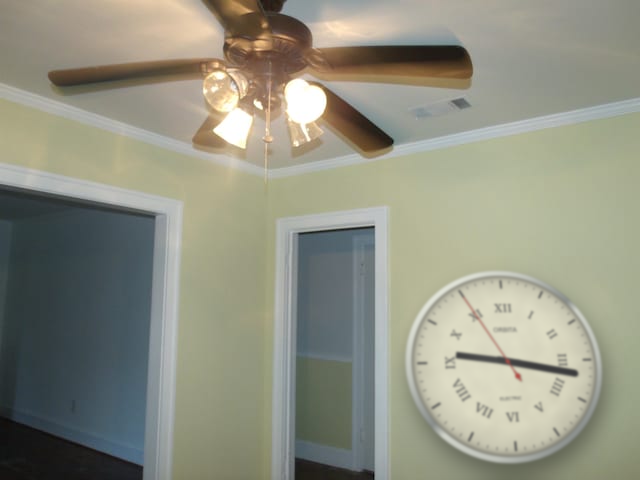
h=9 m=16 s=55
